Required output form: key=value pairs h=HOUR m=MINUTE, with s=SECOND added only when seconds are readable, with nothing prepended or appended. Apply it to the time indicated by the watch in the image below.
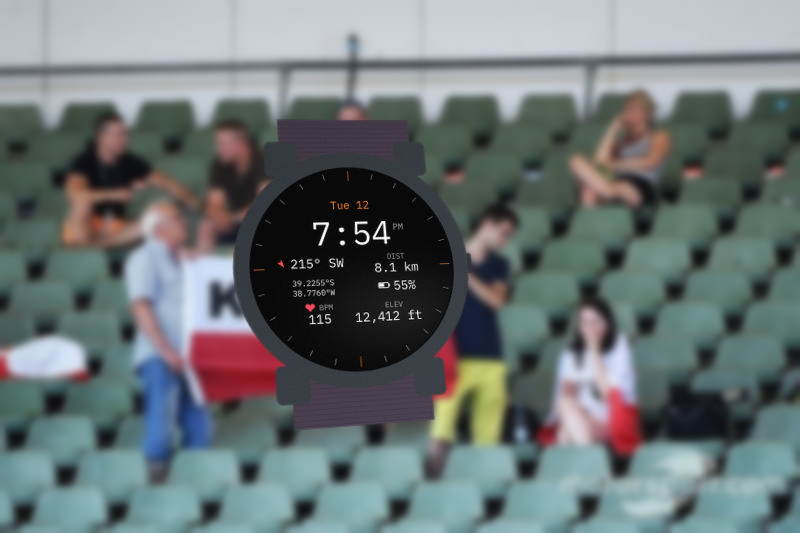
h=7 m=54
